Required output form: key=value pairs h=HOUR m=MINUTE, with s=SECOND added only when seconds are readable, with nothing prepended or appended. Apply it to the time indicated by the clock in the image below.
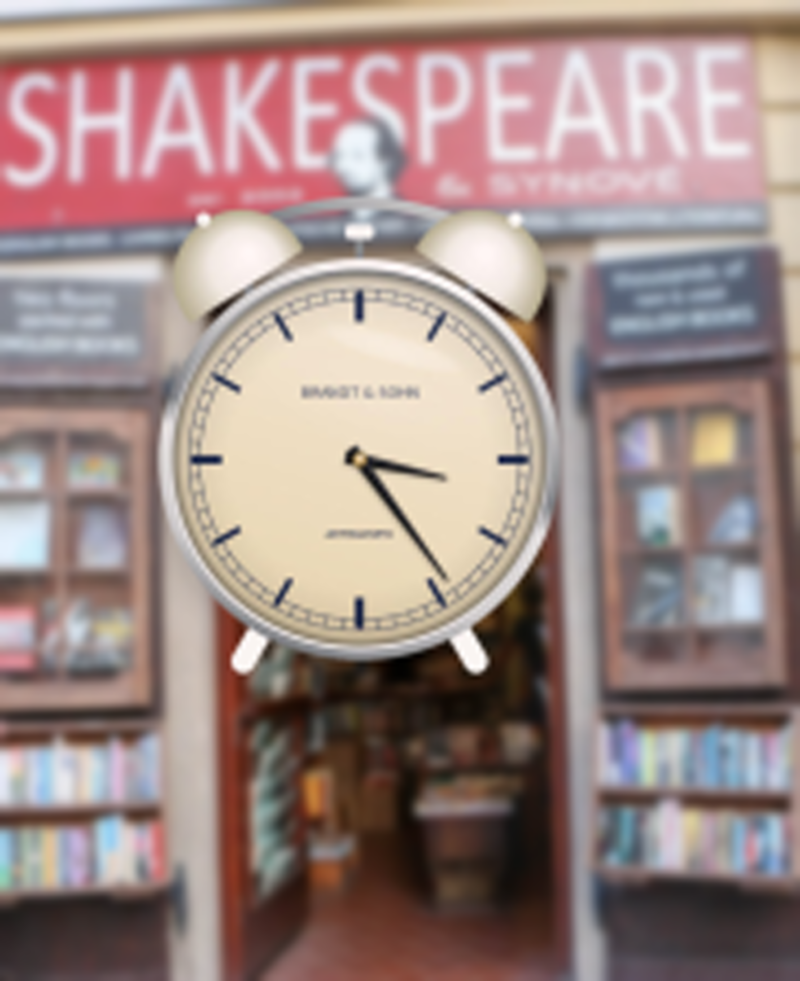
h=3 m=24
